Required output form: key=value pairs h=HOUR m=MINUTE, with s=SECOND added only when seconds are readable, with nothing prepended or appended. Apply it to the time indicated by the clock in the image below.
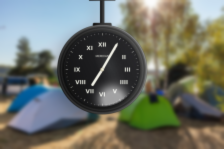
h=7 m=5
